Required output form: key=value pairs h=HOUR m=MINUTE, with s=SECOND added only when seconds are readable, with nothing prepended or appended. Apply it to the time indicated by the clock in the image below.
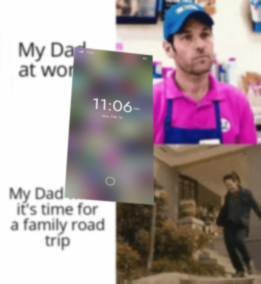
h=11 m=6
